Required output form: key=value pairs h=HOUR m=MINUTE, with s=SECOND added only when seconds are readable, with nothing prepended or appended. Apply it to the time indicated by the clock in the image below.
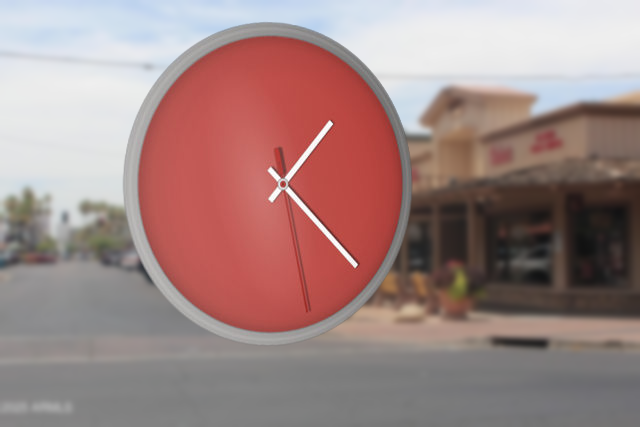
h=1 m=22 s=28
